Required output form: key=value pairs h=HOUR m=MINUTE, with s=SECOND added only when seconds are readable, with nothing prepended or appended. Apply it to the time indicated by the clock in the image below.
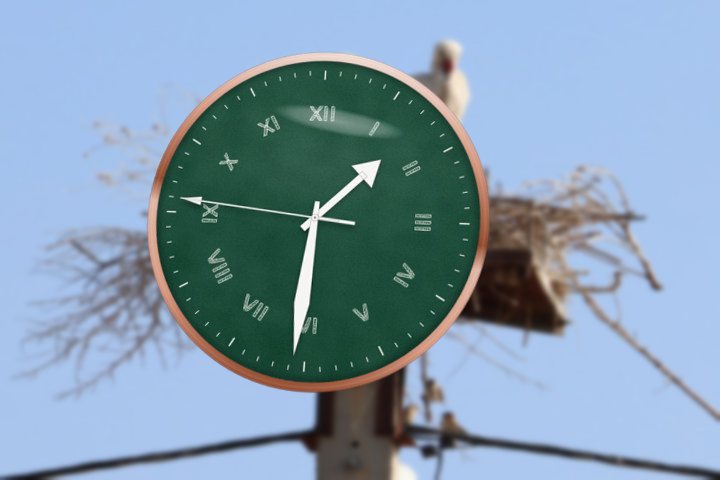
h=1 m=30 s=46
